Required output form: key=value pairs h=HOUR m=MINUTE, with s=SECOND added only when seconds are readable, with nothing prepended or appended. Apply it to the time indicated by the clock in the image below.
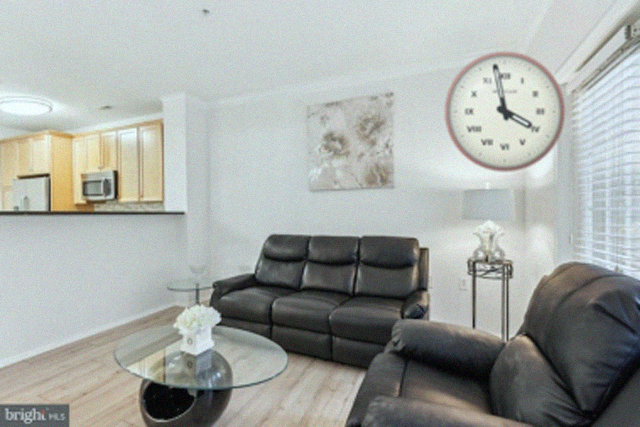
h=3 m=58
